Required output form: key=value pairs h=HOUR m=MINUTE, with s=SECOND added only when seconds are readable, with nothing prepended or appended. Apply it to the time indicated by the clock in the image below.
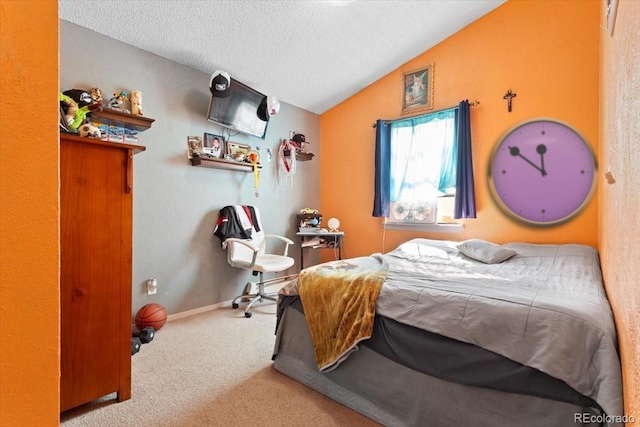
h=11 m=51
